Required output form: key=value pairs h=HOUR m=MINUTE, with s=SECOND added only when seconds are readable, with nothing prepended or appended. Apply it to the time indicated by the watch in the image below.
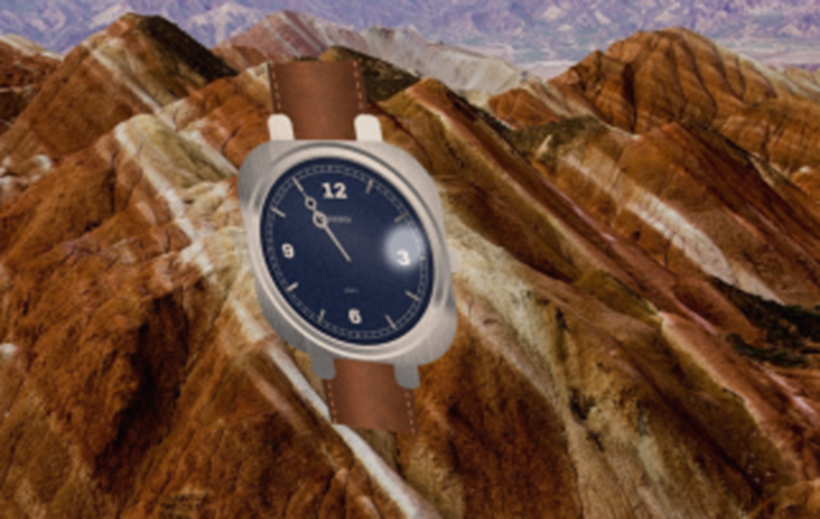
h=10 m=55
